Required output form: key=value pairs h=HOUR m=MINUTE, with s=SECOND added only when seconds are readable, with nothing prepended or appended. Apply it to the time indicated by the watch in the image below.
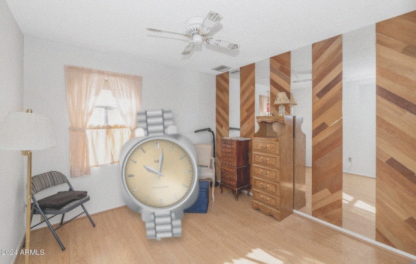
h=10 m=2
